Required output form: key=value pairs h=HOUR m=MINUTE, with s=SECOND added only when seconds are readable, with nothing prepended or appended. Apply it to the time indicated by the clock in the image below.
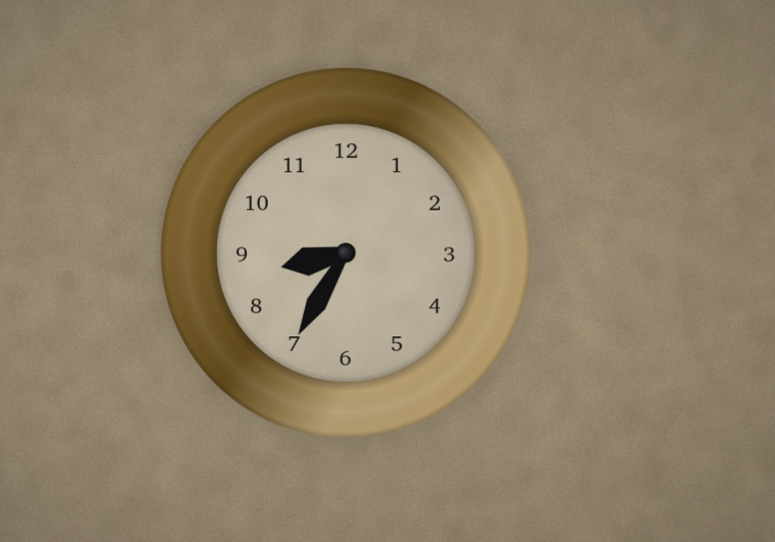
h=8 m=35
